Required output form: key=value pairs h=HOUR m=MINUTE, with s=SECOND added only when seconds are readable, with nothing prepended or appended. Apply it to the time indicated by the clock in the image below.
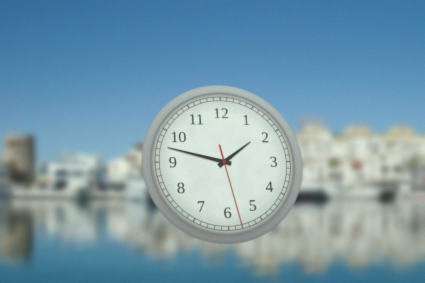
h=1 m=47 s=28
